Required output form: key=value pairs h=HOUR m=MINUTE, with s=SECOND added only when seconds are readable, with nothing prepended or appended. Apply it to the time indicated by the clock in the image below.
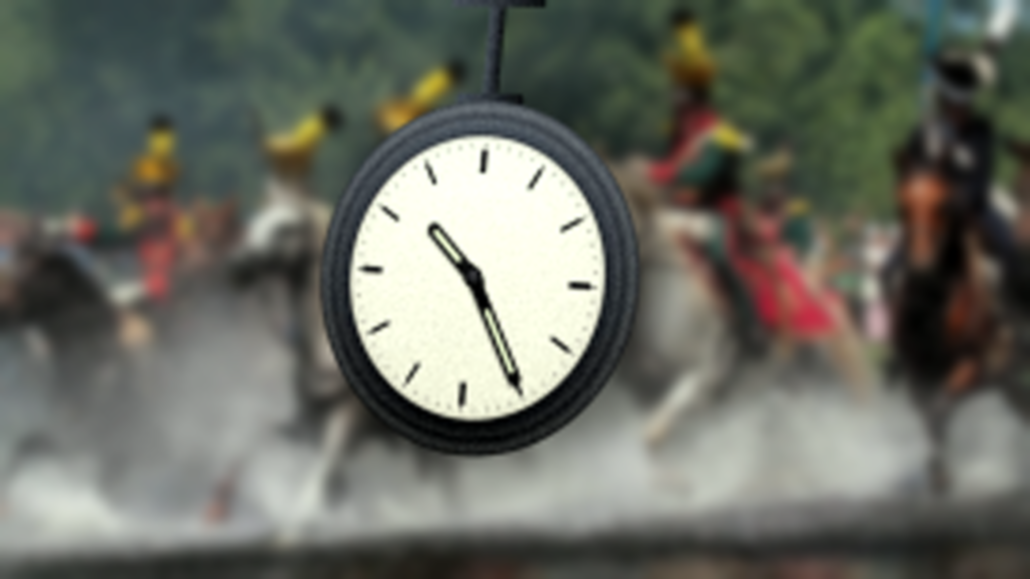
h=10 m=25
